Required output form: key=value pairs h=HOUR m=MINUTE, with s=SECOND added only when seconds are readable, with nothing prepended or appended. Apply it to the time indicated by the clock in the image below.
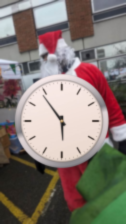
h=5 m=54
